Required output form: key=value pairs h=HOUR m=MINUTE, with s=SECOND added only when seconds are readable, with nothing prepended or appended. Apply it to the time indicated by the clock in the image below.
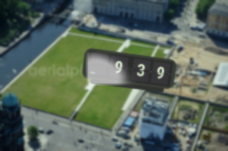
h=9 m=39
